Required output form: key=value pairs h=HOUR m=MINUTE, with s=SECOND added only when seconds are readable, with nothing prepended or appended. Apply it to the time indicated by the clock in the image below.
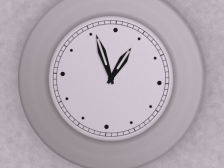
h=12 m=56
